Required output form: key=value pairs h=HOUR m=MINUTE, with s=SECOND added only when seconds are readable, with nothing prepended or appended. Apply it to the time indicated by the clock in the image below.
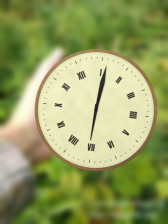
h=7 m=6
